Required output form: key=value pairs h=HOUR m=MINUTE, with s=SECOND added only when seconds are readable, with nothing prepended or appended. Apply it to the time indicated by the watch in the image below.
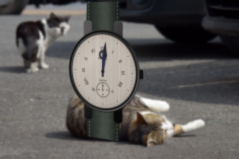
h=12 m=1
